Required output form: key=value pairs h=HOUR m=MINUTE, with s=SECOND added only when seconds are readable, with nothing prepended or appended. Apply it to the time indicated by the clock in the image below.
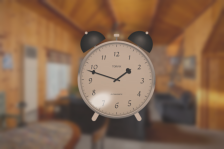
h=1 m=48
